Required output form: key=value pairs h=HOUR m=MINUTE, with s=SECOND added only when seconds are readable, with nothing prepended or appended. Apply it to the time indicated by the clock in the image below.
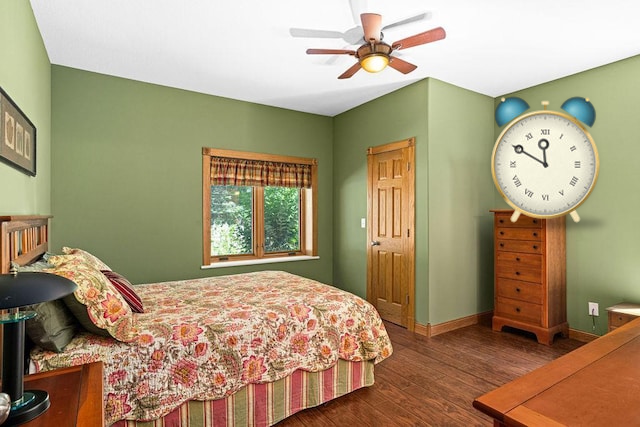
h=11 m=50
